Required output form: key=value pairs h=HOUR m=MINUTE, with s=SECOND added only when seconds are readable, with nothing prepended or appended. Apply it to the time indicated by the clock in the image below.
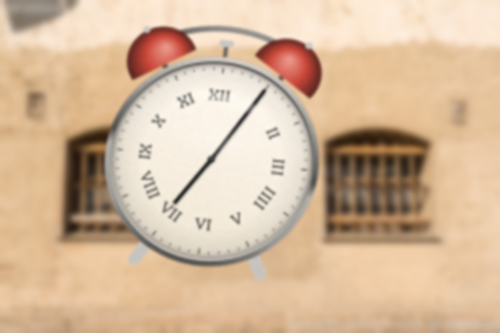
h=7 m=5
